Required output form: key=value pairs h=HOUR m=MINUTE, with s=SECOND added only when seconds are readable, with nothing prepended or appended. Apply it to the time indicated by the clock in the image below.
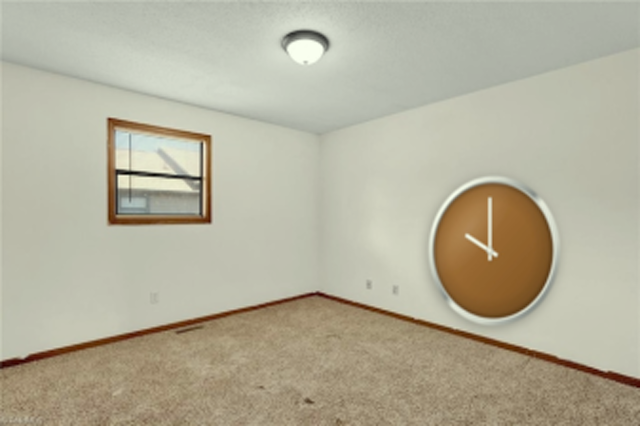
h=10 m=0
